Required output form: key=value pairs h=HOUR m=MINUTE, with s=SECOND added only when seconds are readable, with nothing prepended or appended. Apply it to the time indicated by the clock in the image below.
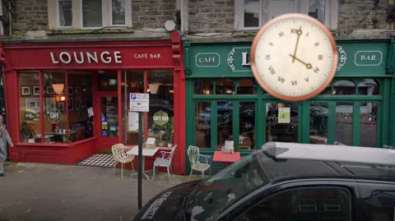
h=4 m=2
